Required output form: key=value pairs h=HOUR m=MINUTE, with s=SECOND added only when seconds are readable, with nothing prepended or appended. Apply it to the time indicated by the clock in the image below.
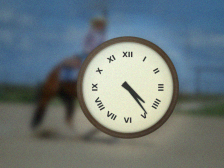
h=4 m=24
